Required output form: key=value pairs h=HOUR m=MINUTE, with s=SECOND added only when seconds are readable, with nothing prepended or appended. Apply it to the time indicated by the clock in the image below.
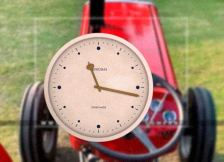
h=11 m=17
